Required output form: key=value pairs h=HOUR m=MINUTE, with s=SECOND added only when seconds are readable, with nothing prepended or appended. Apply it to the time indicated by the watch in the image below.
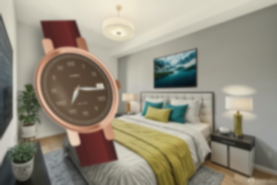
h=7 m=16
